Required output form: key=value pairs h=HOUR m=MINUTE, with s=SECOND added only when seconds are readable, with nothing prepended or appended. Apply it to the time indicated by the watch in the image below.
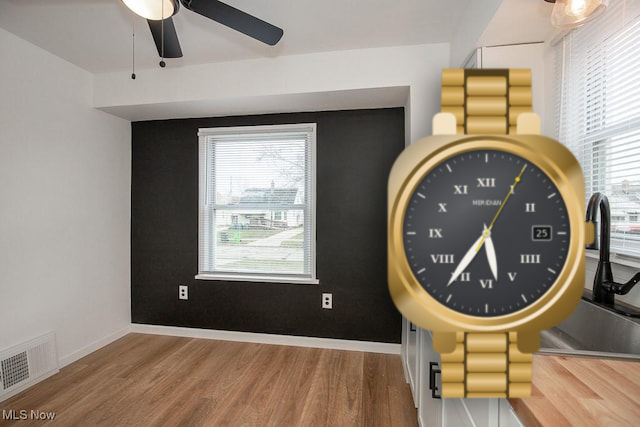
h=5 m=36 s=5
